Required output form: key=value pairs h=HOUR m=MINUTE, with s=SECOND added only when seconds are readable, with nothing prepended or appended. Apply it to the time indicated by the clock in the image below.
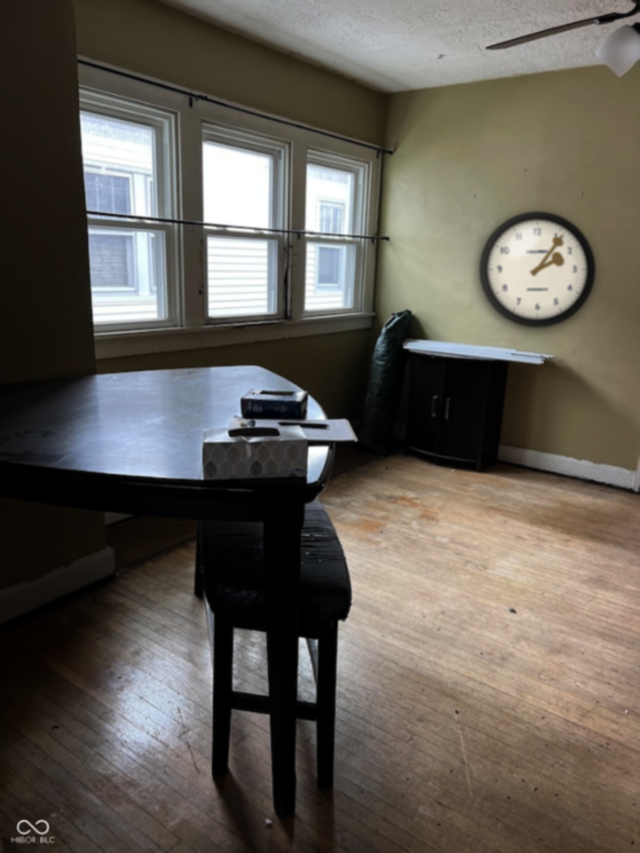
h=2 m=6
